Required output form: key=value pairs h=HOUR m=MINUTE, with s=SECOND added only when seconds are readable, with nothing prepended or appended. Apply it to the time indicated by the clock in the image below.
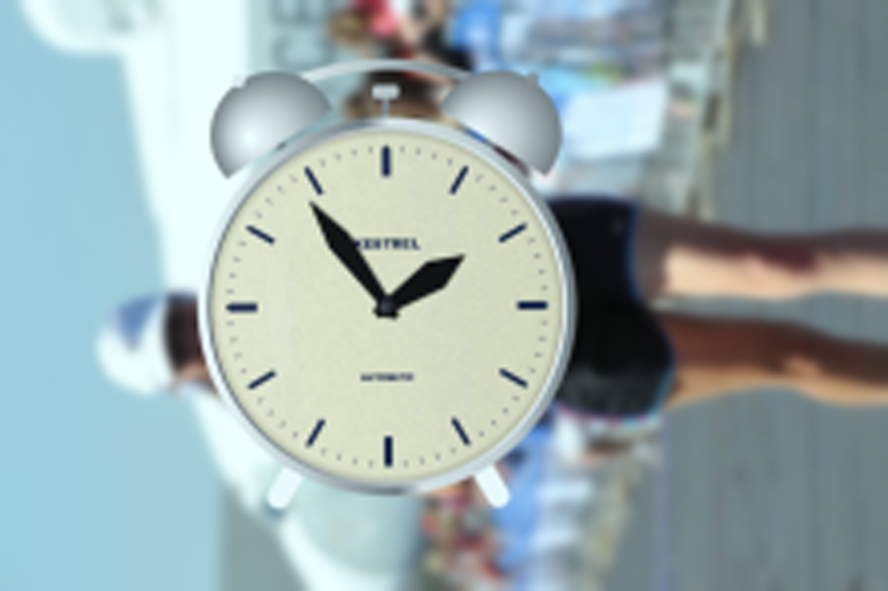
h=1 m=54
